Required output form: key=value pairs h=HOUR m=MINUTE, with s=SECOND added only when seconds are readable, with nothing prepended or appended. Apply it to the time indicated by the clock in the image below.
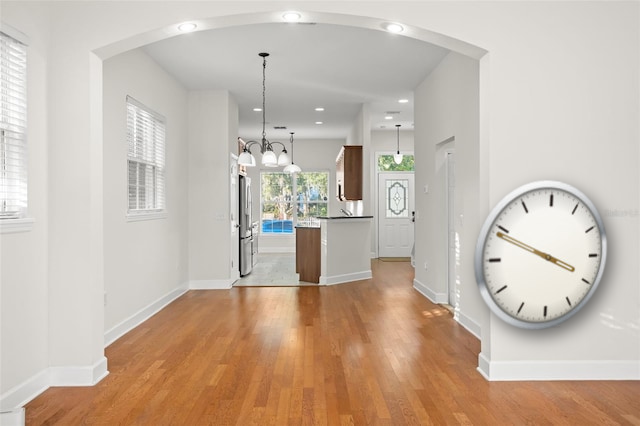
h=3 m=49
